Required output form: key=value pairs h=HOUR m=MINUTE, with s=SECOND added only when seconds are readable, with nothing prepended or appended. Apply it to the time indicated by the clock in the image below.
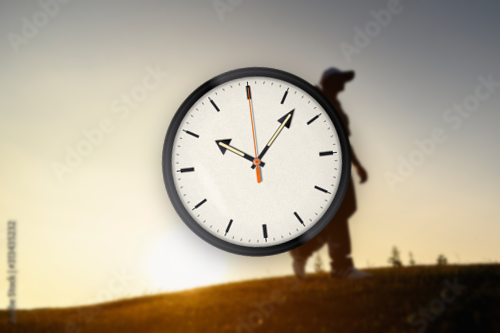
h=10 m=7 s=0
